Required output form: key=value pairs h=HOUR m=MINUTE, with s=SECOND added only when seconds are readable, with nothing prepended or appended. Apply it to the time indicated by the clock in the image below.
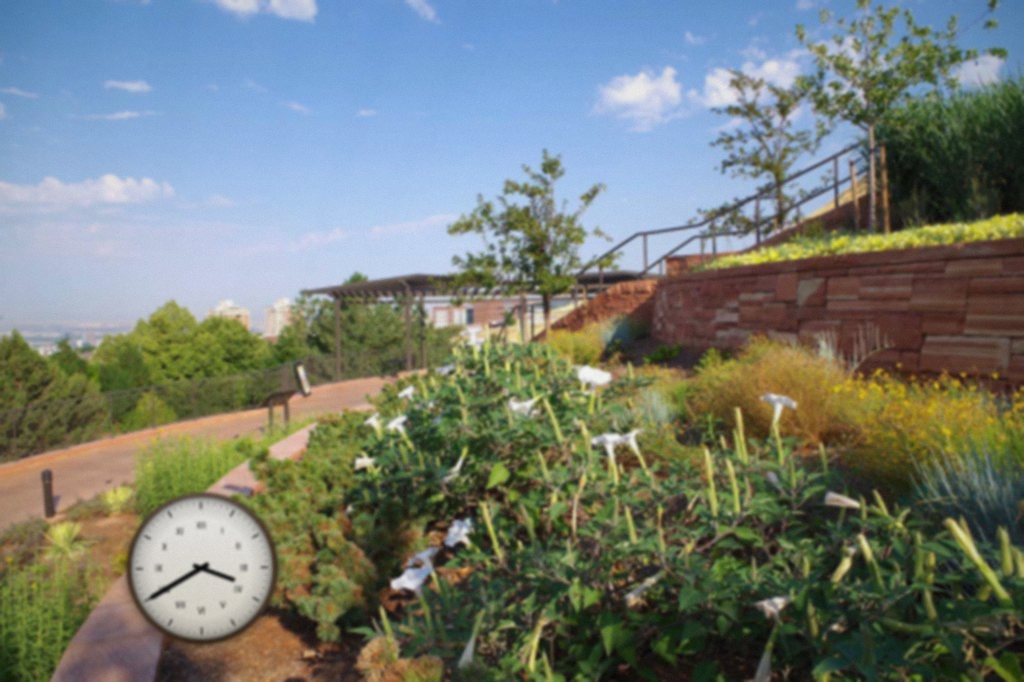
h=3 m=40
